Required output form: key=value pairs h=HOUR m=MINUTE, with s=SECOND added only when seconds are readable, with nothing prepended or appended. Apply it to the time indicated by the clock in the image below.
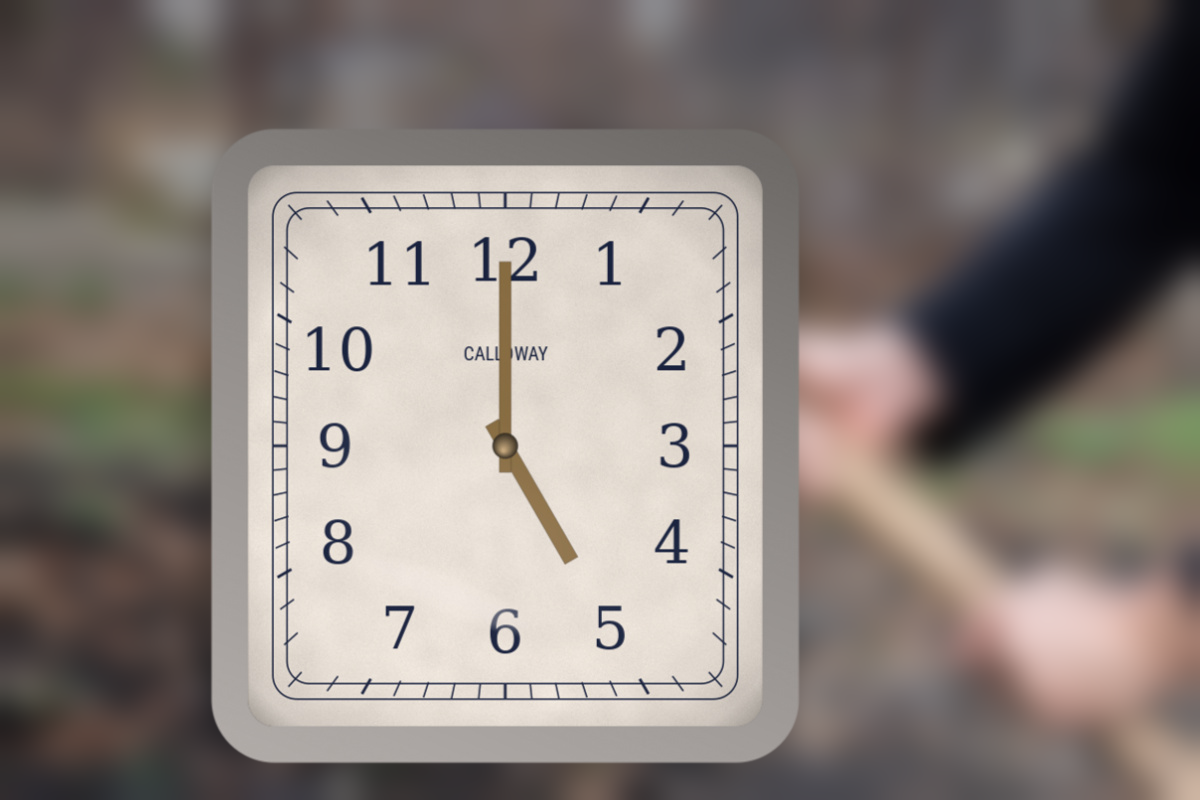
h=5 m=0
